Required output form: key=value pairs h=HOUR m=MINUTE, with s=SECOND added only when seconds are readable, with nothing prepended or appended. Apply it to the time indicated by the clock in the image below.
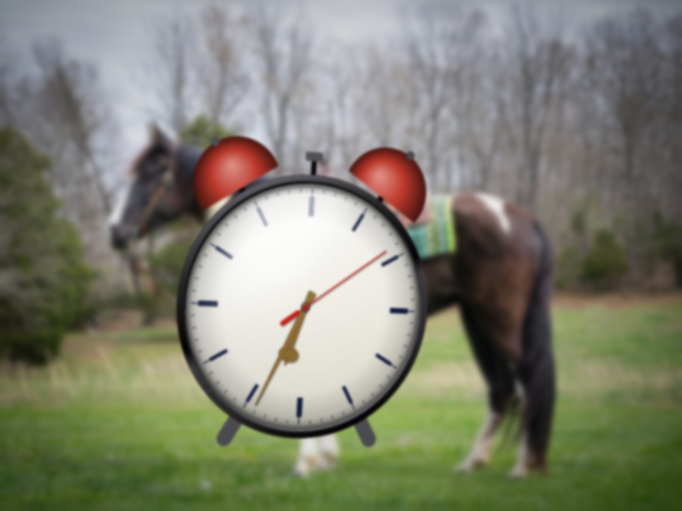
h=6 m=34 s=9
